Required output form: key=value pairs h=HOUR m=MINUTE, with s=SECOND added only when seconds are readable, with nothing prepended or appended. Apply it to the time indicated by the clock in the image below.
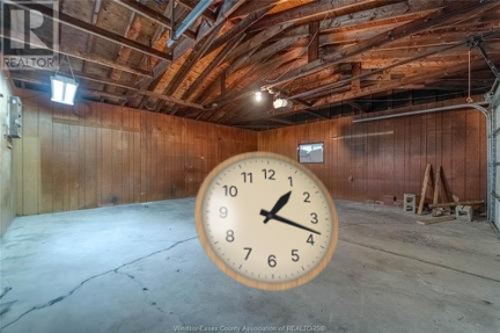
h=1 m=18
